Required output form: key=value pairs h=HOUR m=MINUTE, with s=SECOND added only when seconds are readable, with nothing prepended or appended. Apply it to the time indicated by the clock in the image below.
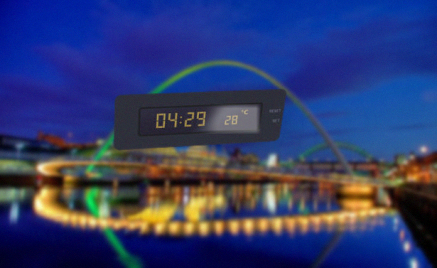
h=4 m=29
